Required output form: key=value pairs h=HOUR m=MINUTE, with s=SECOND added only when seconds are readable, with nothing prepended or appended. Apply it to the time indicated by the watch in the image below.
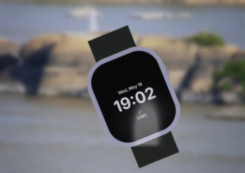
h=19 m=2
